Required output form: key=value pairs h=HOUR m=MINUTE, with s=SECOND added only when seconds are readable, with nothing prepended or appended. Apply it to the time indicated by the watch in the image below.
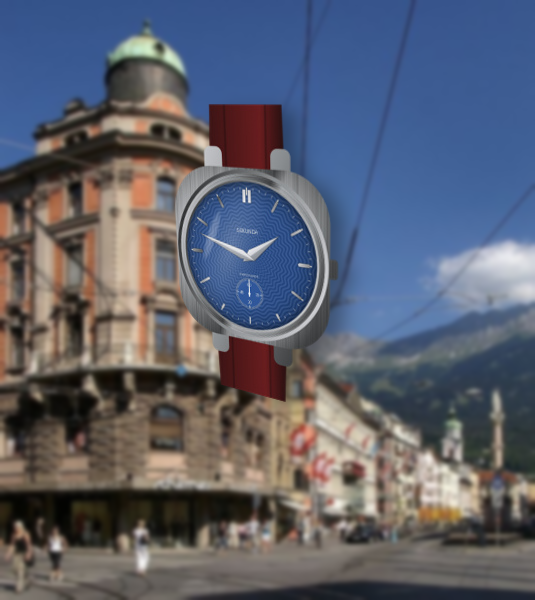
h=1 m=48
